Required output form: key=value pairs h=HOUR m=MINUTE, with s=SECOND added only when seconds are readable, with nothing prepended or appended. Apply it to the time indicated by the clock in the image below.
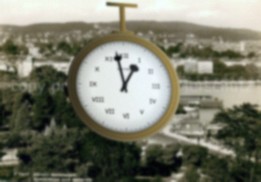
h=12 m=58
